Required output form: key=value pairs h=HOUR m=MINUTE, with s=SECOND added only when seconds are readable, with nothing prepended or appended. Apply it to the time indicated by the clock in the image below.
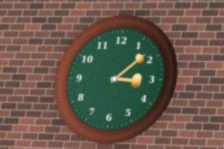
h=3 m=8
